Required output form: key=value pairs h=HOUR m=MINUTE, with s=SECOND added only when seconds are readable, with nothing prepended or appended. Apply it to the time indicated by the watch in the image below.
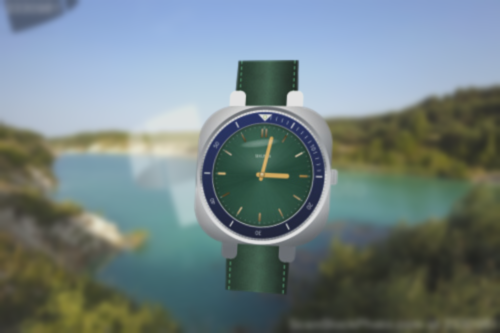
h=3 m=2
